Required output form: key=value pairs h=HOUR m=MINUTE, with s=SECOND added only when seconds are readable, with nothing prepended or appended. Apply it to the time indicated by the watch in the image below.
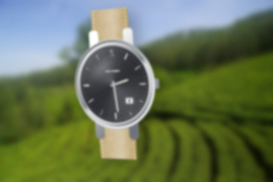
h=2 m=29
